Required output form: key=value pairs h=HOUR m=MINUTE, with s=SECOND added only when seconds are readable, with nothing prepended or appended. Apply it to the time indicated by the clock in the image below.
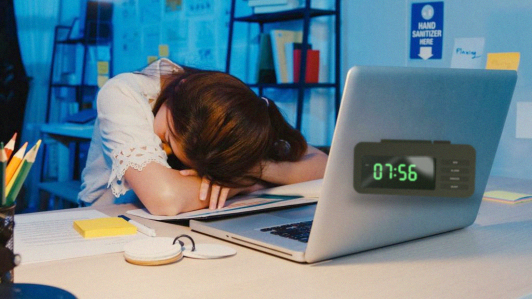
h=7 m=56
